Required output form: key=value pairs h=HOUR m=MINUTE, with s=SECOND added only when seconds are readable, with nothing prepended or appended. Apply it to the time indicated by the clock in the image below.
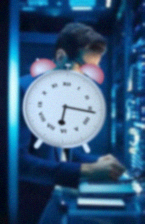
h=6 m=16
